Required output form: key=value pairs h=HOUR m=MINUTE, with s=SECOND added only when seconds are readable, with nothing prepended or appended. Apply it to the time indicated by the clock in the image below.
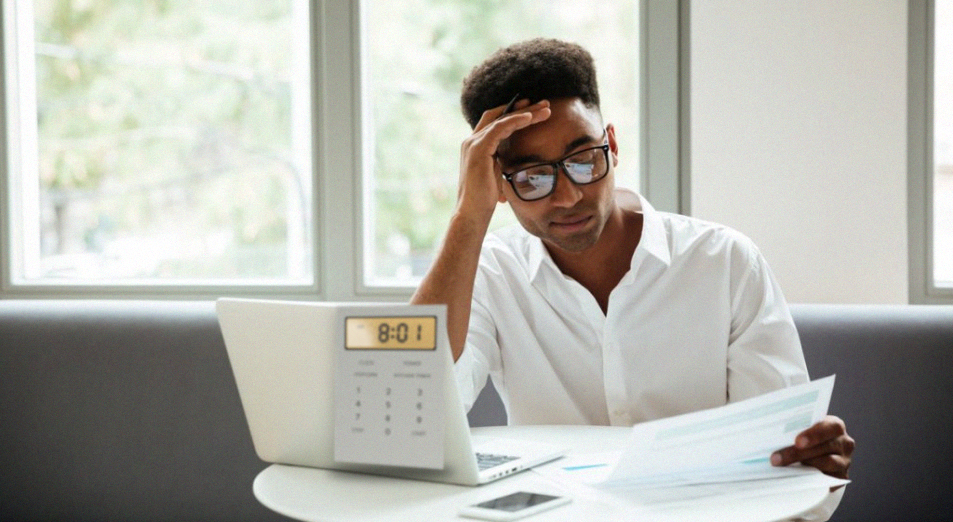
h=8 m=1
